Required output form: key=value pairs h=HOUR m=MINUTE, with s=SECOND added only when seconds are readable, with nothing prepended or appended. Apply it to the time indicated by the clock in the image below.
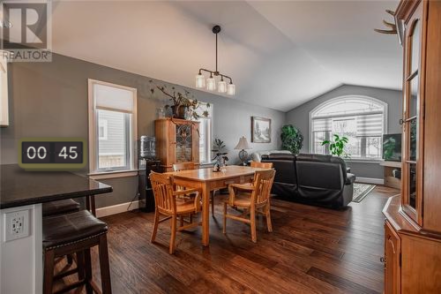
h=0 m=45
